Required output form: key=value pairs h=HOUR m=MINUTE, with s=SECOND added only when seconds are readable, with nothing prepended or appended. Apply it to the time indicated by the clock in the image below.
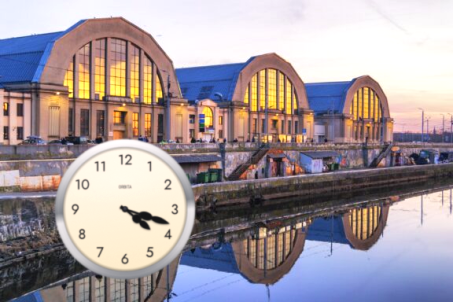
h=4 m=18
